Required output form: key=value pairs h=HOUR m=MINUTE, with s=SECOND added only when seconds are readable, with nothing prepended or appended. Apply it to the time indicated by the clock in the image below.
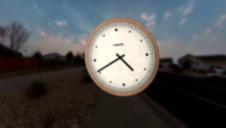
h=4 m=41
